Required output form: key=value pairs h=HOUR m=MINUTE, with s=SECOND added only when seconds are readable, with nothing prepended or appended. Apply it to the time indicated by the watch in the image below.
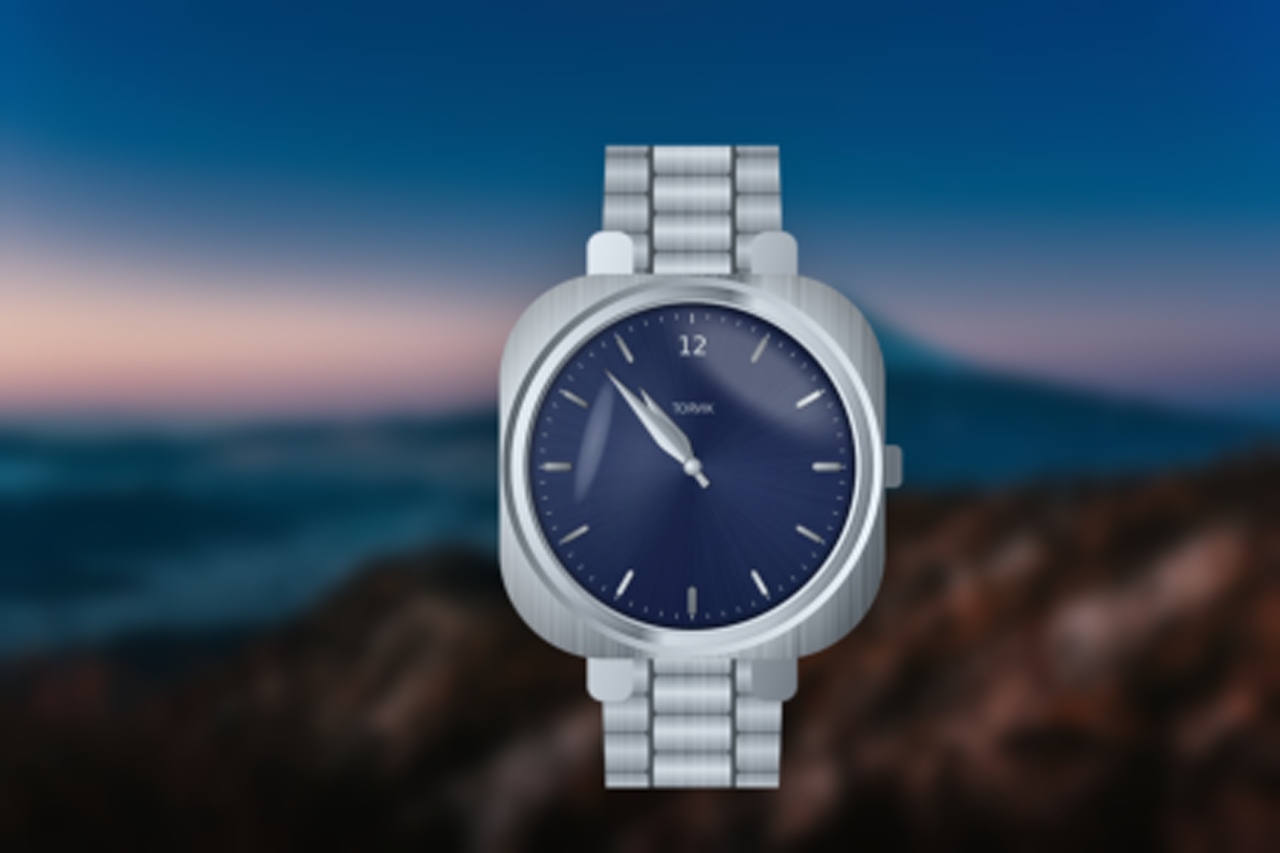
h=10 m=53
